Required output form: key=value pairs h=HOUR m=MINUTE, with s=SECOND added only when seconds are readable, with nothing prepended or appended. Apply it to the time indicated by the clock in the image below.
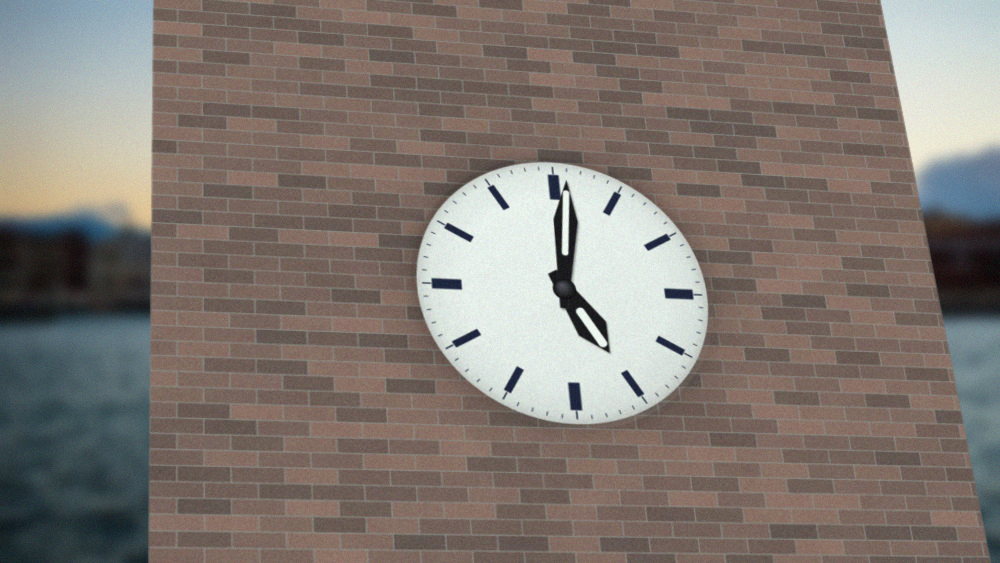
h=5 m=1
